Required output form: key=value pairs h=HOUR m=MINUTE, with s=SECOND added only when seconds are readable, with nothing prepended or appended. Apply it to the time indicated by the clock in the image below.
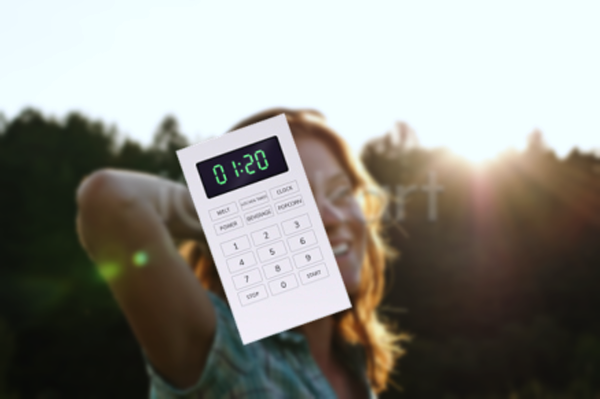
h=1 m=20
